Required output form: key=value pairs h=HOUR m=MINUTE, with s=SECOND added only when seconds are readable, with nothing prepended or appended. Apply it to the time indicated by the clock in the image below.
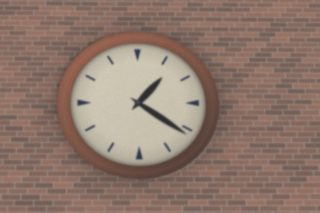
h=1 m=21
